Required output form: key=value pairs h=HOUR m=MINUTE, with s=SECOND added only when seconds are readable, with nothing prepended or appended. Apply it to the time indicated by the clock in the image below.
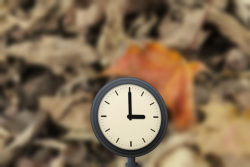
h=3 m=0
